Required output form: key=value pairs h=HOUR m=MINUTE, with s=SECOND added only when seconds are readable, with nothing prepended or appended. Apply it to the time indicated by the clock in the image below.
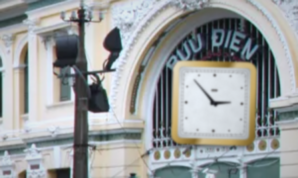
h=2 m=53
